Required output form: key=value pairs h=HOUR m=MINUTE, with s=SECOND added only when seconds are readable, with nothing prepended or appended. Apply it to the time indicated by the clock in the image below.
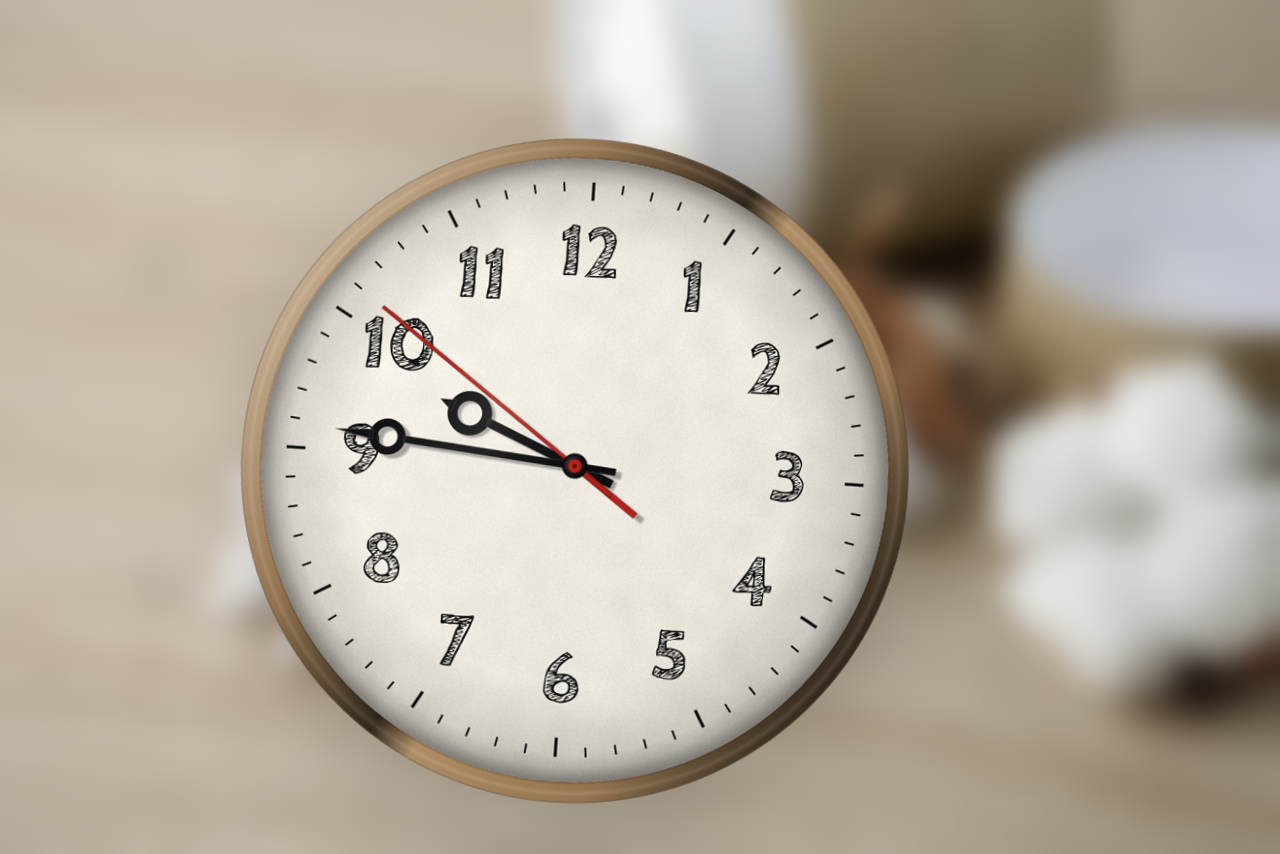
h=9 m=45 s=51
